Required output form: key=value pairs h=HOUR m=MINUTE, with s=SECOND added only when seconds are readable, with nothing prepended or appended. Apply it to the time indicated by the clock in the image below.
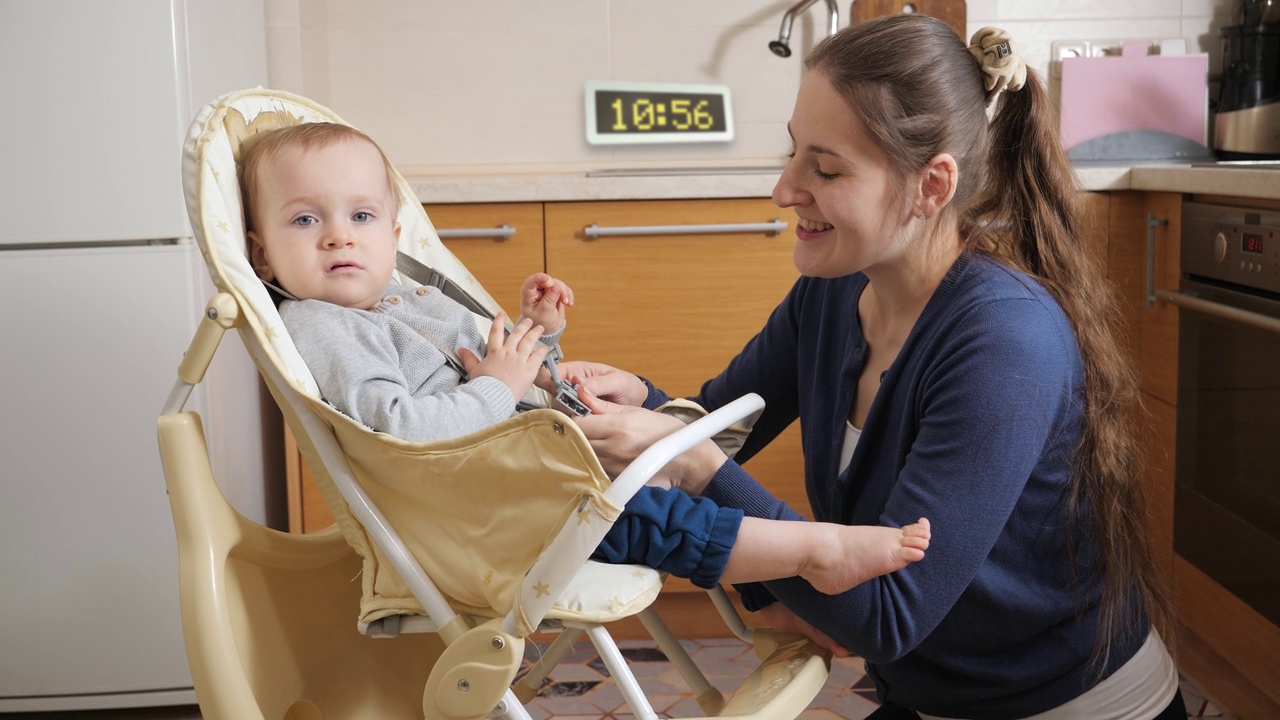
h=10 m=56
